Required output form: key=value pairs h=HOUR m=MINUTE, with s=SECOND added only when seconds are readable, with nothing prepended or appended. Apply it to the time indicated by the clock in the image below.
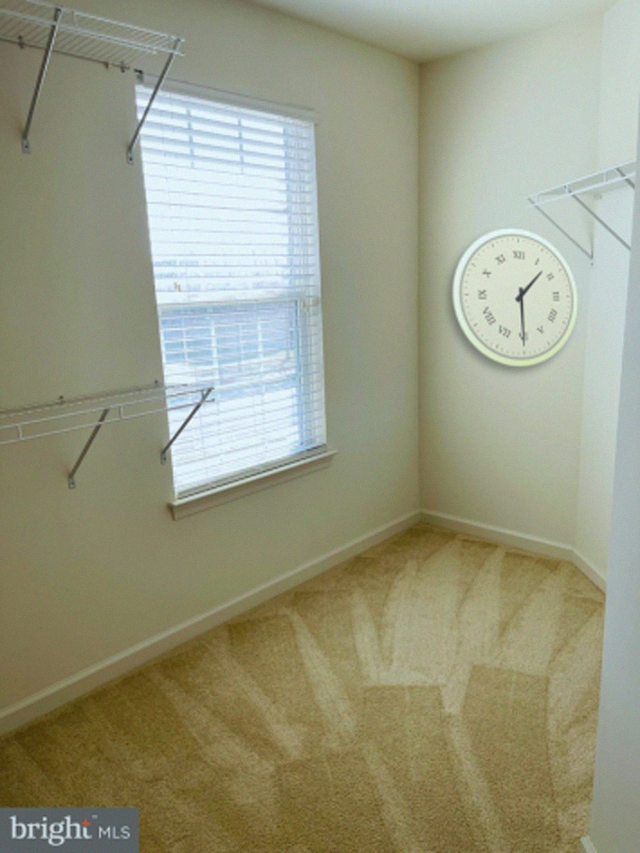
h=1 m=30
